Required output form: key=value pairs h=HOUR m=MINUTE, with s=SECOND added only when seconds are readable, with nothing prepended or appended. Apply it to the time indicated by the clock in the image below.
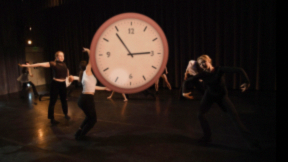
h=2 m=54
